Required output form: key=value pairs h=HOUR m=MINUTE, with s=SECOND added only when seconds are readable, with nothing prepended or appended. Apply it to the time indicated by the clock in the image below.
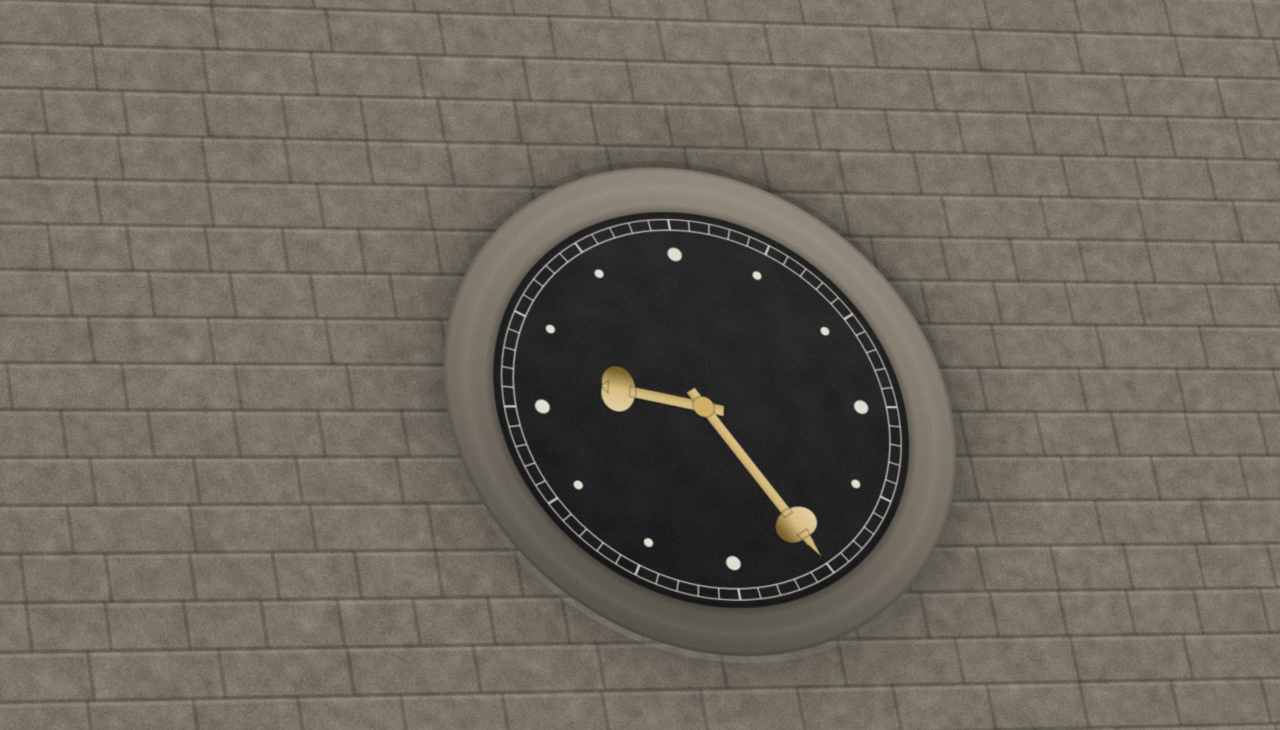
h=9 m=25
